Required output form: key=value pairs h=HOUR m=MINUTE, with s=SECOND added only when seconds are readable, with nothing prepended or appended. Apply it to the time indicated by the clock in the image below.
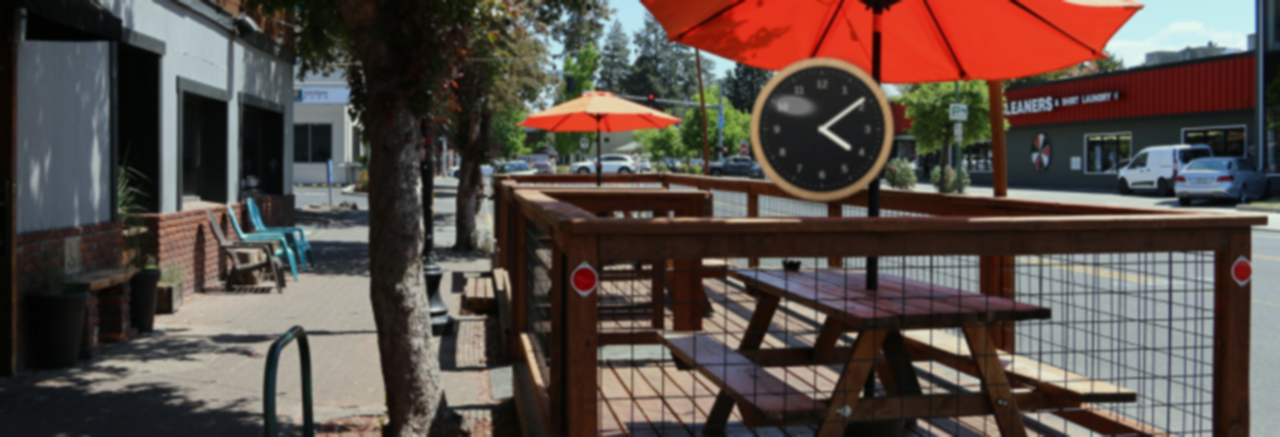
h=4 m=9
